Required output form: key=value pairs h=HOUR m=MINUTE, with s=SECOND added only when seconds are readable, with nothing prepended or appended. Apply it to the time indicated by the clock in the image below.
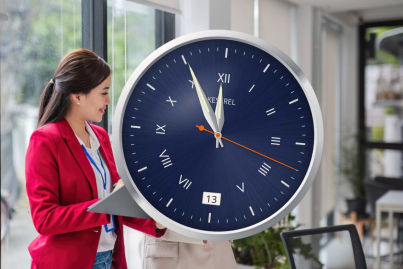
h=11 m=55 s=18
